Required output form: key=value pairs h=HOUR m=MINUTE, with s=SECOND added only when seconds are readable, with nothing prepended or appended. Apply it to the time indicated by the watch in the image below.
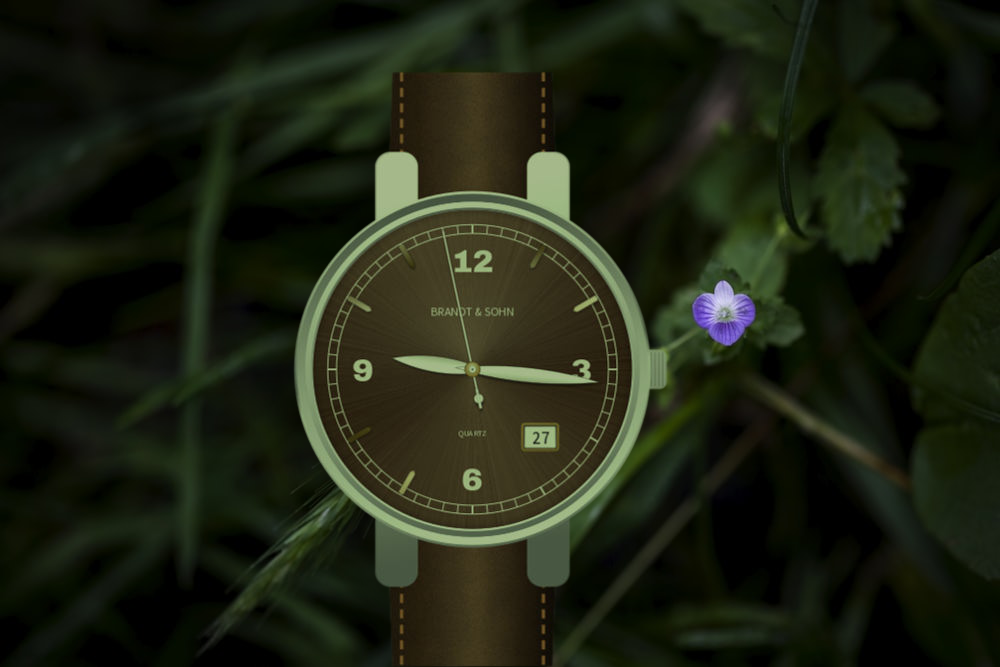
h=9 m=15 s=58
